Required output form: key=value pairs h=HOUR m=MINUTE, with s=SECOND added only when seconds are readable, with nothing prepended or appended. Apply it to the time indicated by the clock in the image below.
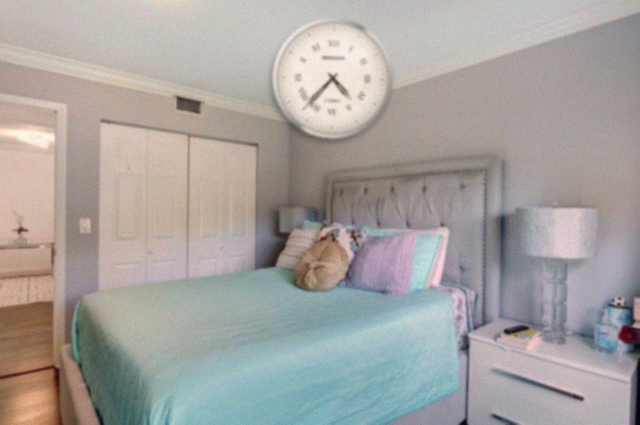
h=4 m=37
